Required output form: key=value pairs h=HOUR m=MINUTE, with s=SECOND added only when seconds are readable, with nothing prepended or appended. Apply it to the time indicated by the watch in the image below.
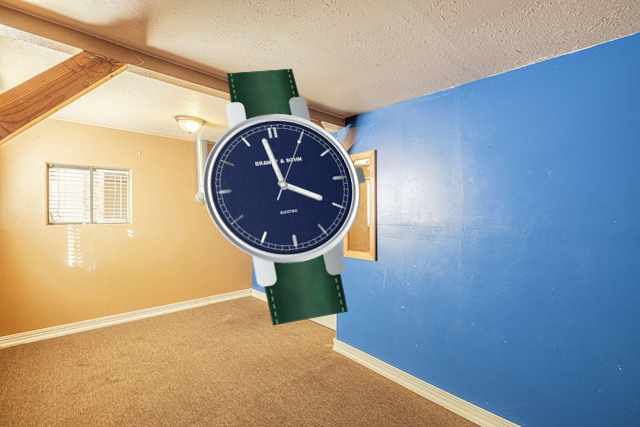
h=3 m=58 s=5
